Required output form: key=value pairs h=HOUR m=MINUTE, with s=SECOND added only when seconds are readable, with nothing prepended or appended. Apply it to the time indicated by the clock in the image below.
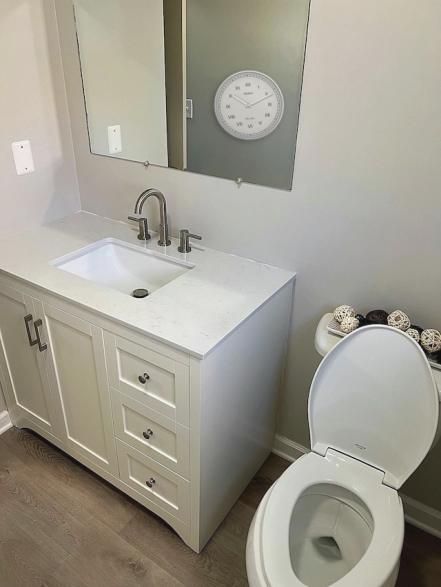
h=10 m=11
